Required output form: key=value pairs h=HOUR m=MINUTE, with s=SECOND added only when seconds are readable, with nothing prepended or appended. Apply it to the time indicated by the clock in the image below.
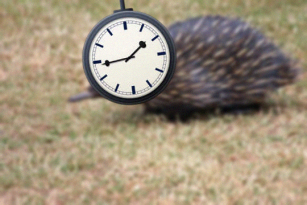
h=1 m=44
